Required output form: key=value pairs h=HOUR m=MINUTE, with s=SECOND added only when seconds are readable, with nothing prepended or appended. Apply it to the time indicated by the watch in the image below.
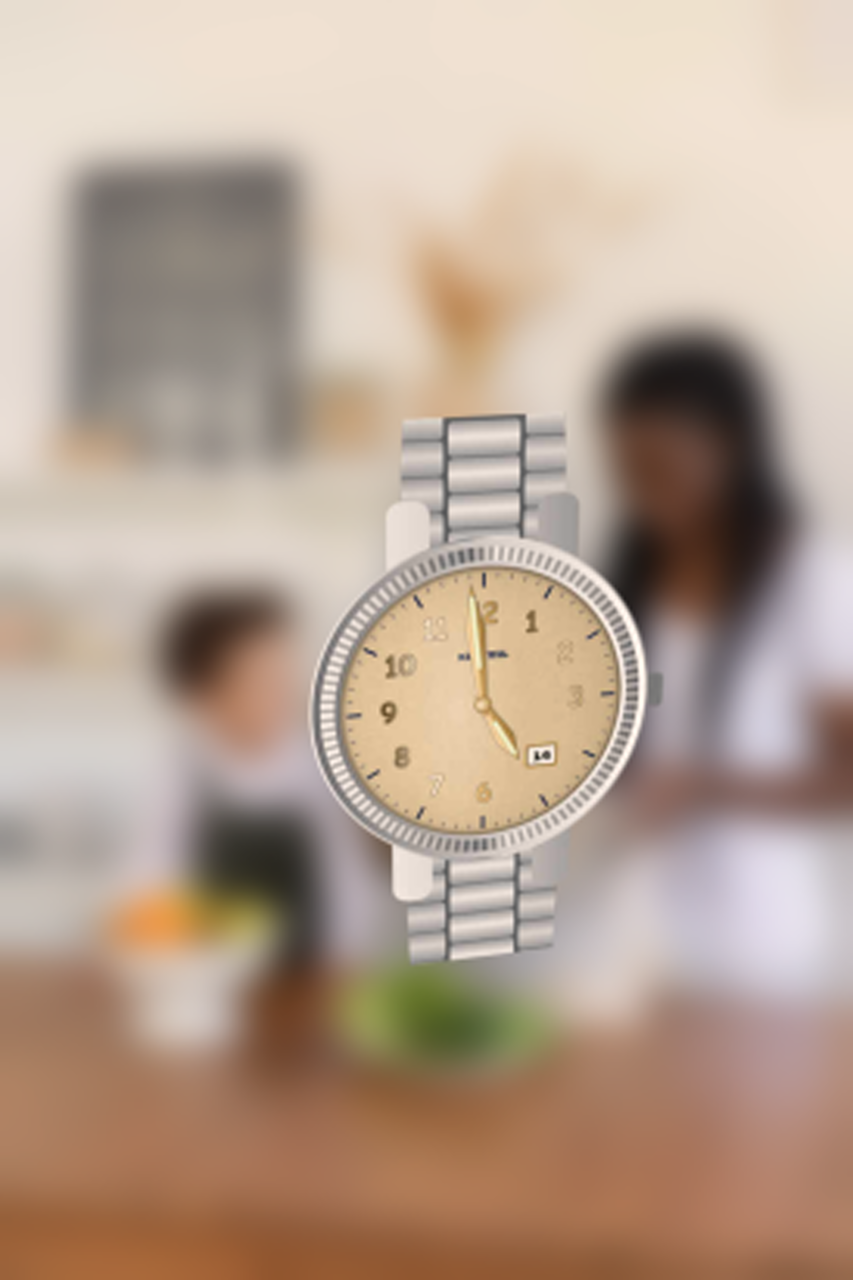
h=4 m=59
